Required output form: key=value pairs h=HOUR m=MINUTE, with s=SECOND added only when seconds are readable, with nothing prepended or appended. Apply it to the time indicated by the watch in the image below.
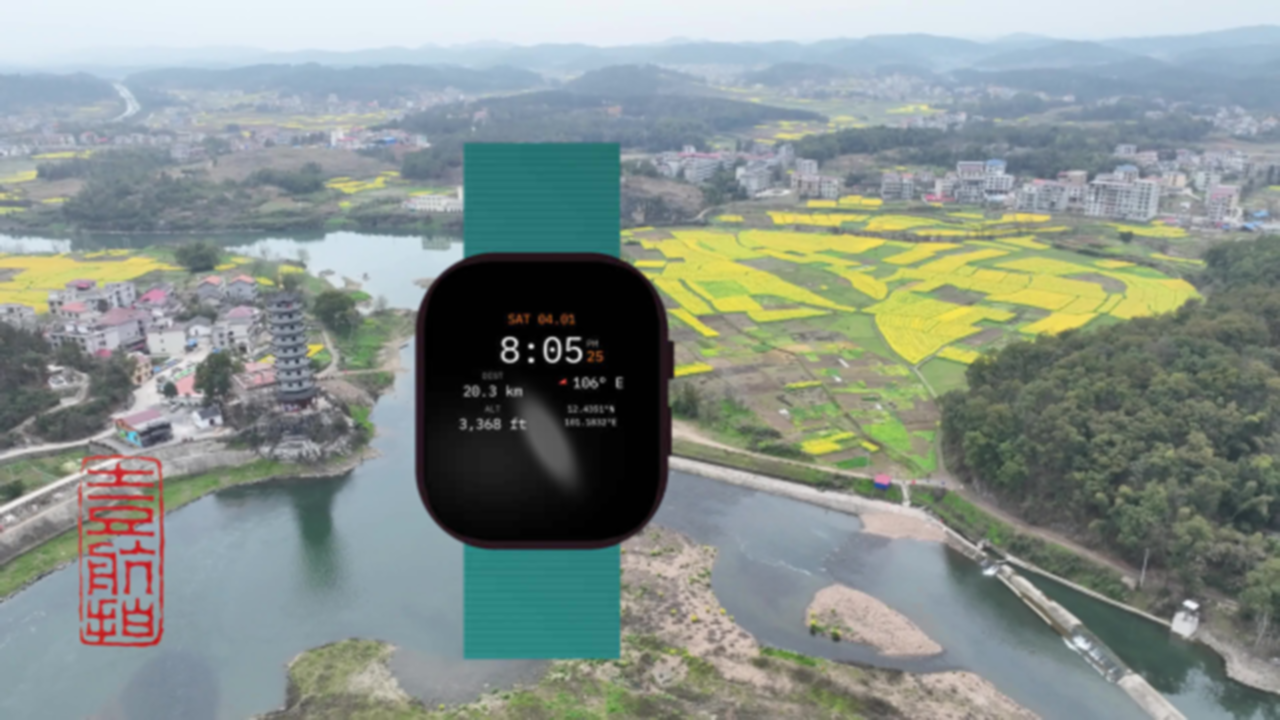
h=8 m=5
